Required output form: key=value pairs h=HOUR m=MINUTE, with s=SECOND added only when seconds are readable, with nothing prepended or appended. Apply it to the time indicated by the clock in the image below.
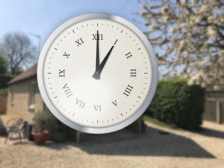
h=1 m=0
